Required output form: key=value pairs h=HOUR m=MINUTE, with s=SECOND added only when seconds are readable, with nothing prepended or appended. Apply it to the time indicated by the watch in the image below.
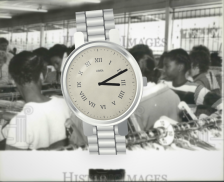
h=3 m=11
